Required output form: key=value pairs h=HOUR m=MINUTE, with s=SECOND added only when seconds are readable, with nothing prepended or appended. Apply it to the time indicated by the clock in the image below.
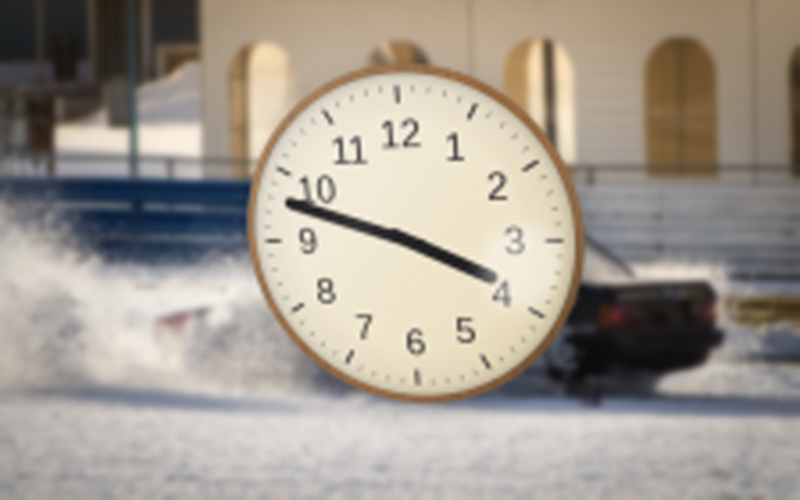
h=3 m=48
